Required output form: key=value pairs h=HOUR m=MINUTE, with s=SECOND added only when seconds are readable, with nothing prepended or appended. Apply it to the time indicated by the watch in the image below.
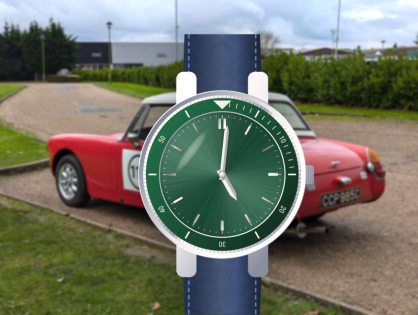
h=5 m=1
